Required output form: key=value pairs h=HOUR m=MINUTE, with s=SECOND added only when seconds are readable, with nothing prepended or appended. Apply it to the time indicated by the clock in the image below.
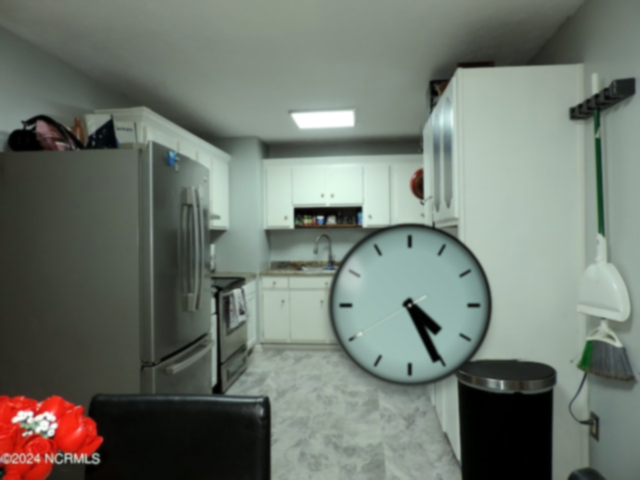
h=4 m=25 s=40
